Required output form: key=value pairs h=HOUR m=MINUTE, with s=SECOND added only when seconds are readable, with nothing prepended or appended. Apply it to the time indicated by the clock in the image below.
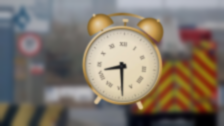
h=8 m=29
